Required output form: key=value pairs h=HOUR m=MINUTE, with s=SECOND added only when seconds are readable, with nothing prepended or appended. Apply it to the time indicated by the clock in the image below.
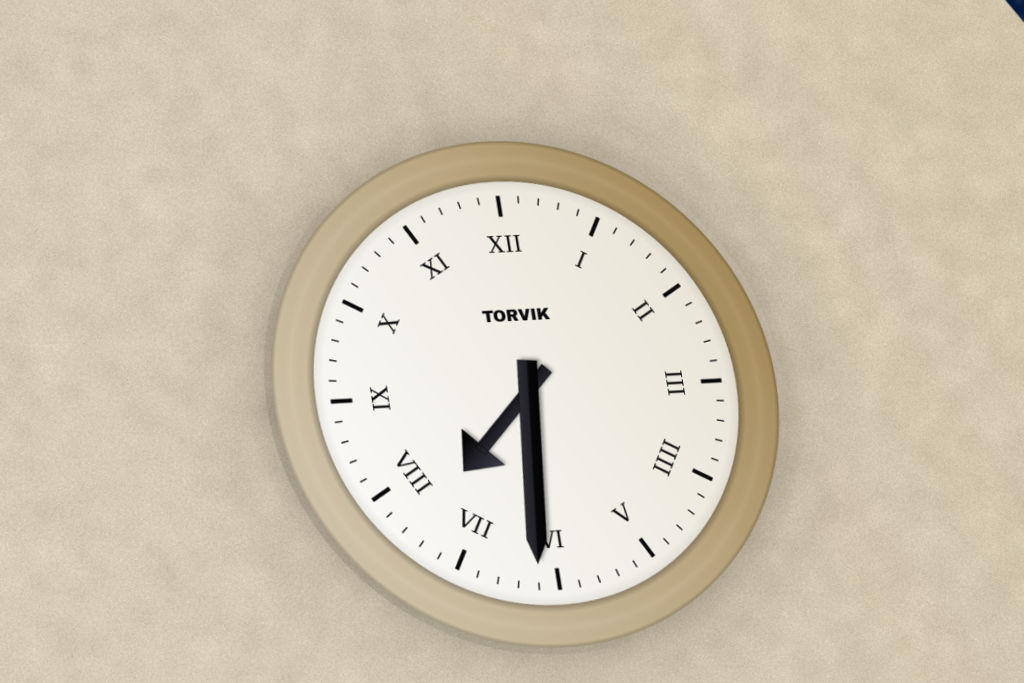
h=7 m=31
